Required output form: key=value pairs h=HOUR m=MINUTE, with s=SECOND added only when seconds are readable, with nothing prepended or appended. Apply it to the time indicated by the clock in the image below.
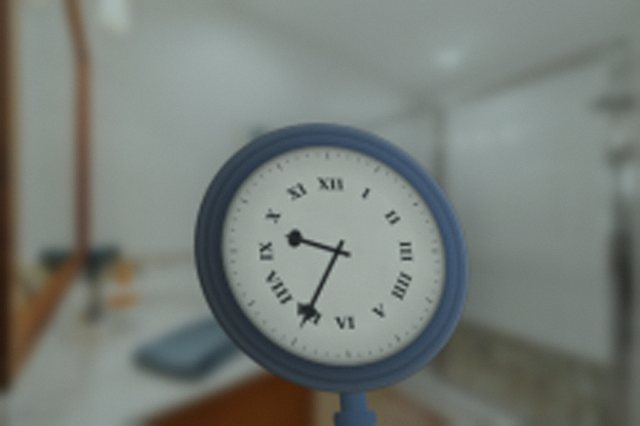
h=9 m=35
